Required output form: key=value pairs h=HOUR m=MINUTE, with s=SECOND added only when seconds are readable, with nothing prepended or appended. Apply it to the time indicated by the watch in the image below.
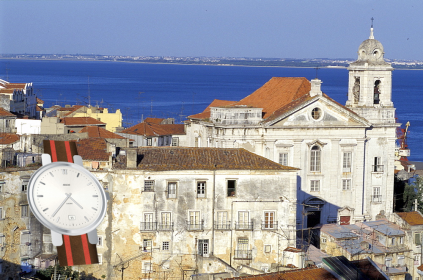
h=4 m=37
